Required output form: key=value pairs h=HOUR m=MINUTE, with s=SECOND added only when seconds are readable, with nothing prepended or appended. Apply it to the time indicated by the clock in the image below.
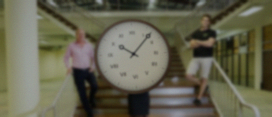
h=10 m=7
